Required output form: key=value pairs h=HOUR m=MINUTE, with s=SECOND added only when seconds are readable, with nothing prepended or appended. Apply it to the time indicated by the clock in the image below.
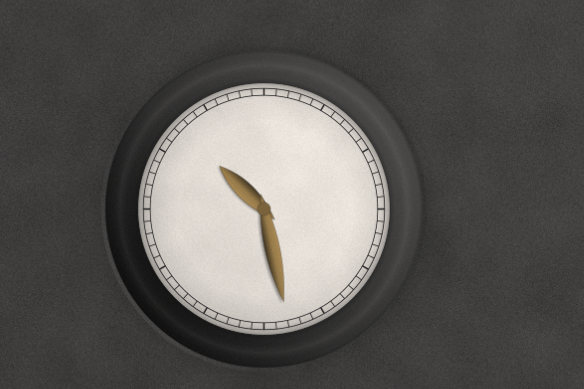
h=10 m=28
